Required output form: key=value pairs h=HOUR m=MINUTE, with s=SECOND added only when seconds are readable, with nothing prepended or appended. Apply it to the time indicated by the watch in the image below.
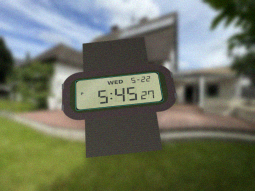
h=5 m=45 s=27
